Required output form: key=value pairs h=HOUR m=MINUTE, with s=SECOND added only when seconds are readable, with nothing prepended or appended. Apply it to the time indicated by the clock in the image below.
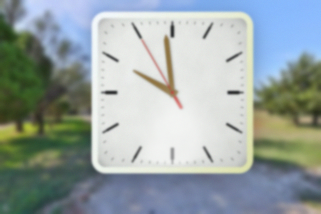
h=9 m=58 s=55
